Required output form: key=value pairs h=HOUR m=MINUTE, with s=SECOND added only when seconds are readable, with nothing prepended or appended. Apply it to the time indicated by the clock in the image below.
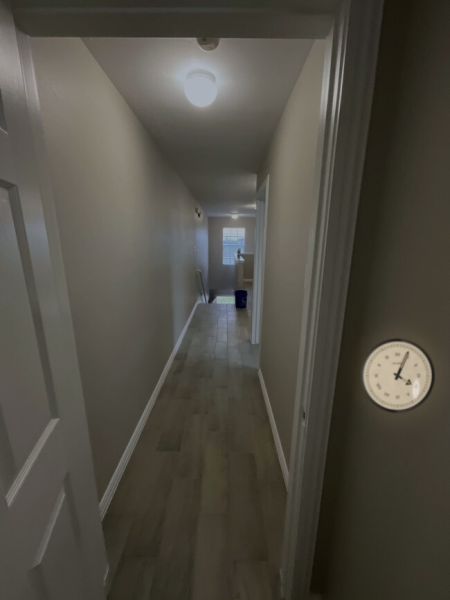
h=4 m=4
